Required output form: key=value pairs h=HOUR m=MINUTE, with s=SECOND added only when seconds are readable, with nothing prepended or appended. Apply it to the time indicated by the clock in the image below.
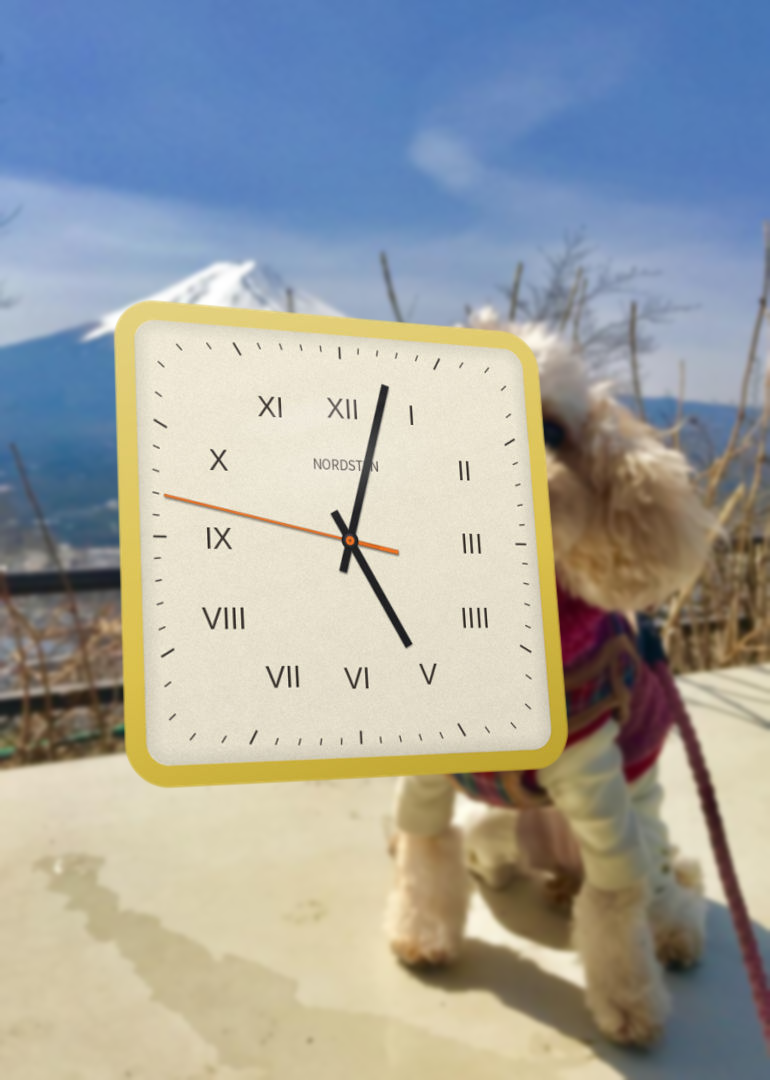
h=5 m=2 s=47
